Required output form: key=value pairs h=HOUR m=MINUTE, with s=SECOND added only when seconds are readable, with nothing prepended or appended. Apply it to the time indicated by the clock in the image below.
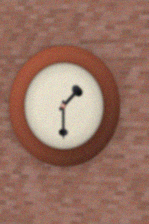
h=1 m=30
